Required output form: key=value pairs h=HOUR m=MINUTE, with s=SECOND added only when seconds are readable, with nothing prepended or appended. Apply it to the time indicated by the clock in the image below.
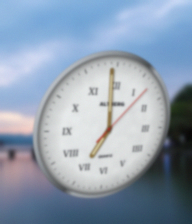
h=6 m=59 s=7
